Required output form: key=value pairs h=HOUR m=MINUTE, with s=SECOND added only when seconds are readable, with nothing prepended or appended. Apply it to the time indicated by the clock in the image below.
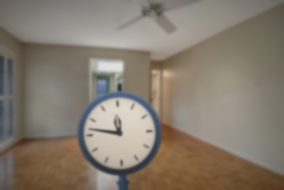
h=11 m=47
